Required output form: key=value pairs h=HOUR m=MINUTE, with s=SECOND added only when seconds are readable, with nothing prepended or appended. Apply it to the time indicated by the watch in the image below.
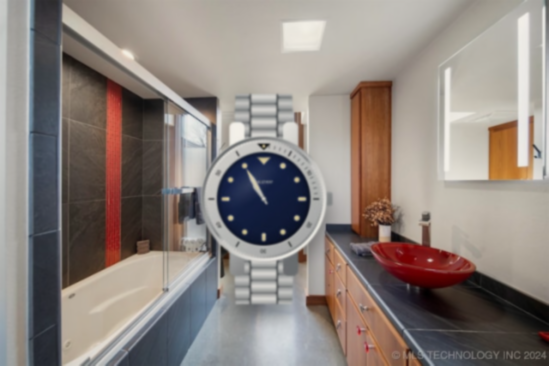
h=10 m=55
